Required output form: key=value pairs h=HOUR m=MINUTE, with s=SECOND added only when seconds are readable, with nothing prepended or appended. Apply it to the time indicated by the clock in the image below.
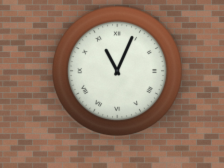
h=11 m=4
